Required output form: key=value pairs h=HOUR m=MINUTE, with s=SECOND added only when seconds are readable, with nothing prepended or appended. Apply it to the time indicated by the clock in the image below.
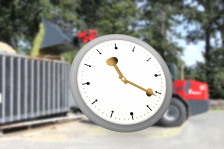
h=11 m=21
